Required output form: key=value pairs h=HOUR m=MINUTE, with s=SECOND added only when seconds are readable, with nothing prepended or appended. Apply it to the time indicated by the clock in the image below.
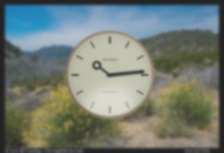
h=10 m=14
